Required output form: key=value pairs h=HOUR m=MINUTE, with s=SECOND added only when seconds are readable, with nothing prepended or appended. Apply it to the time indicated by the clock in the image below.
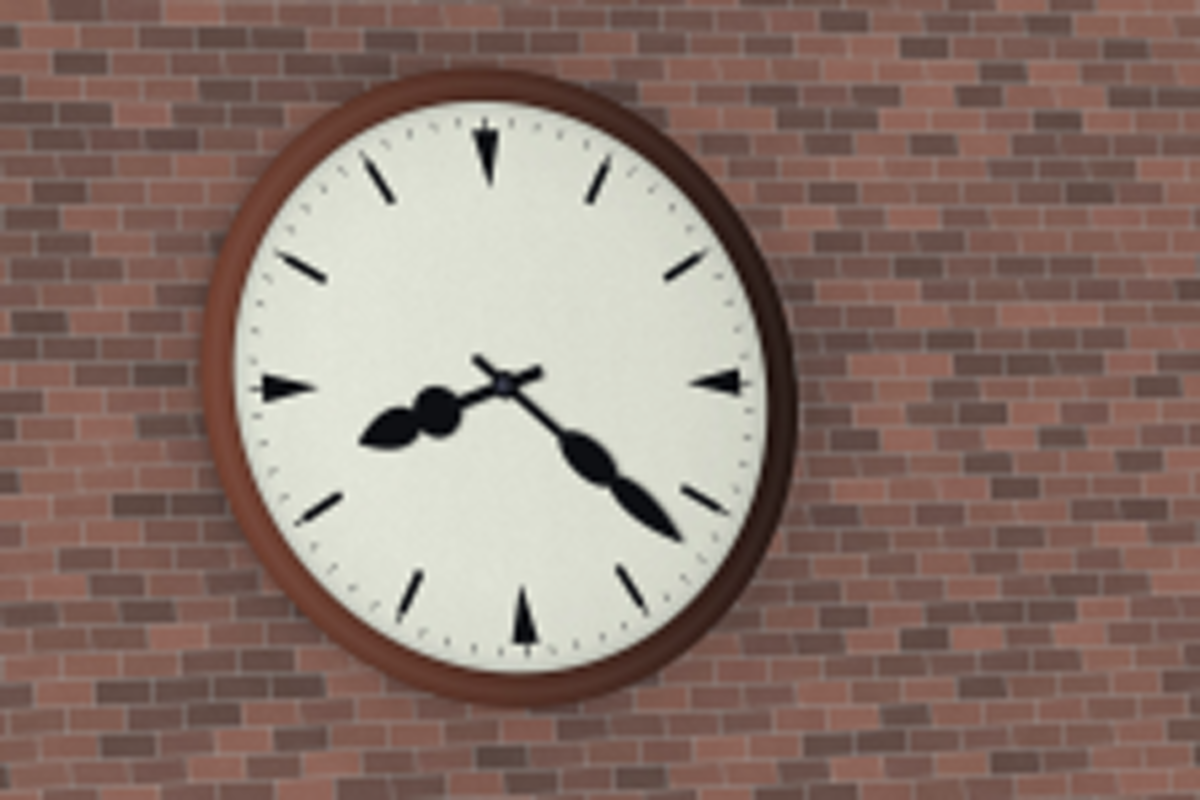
h=8 m=22
